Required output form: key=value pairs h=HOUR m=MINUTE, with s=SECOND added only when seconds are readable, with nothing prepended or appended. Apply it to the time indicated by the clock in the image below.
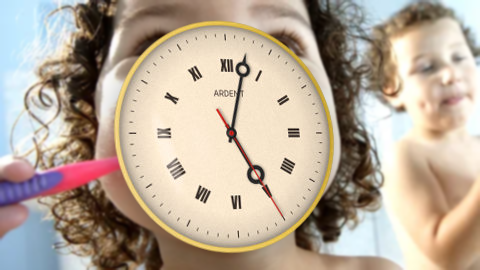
h=5 m=2 s=25
